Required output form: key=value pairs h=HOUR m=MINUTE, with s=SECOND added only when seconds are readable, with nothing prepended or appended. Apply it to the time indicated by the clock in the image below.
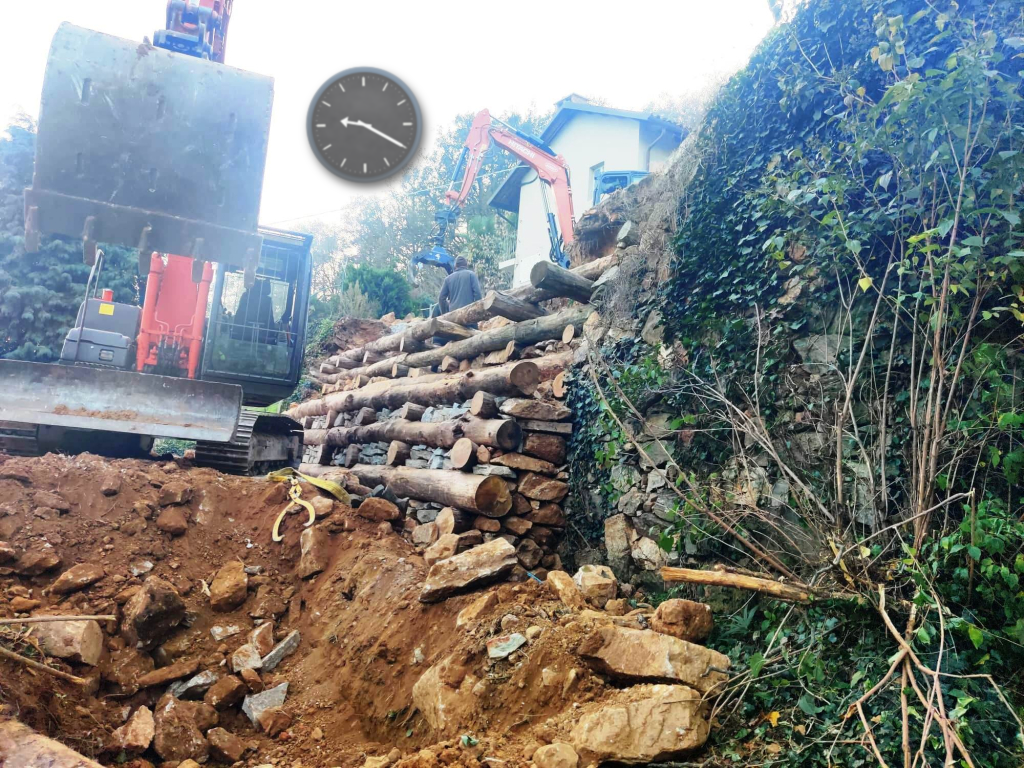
h=9 m=20
